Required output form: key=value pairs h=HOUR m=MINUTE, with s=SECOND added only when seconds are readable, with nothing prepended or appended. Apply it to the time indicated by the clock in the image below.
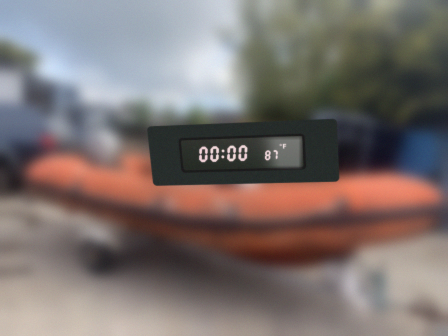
h=0 m=0
